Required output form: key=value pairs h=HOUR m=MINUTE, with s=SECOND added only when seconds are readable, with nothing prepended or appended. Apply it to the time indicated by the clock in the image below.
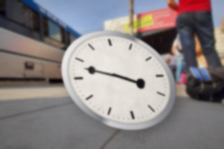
h=3 m=48
